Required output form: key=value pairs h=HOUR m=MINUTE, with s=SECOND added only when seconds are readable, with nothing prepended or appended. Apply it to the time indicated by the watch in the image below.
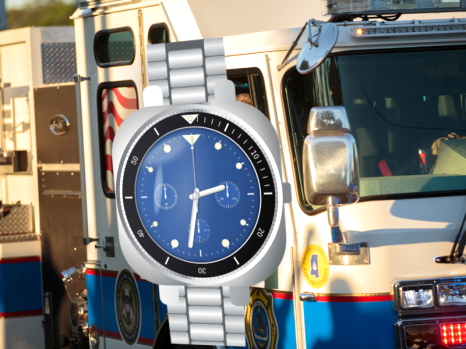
h=2 m=32
